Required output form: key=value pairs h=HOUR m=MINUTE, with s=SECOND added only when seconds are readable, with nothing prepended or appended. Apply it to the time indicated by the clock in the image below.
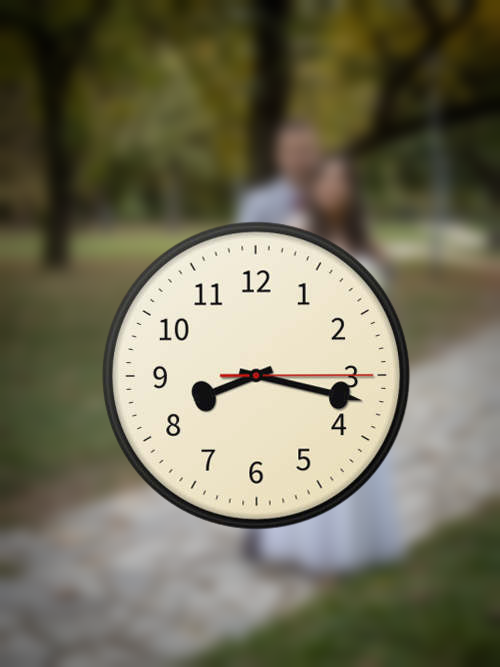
h=8 m=17 s=15
